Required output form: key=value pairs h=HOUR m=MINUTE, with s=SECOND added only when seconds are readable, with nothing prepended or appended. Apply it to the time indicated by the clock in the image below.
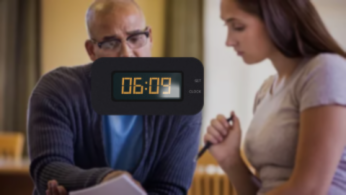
h=6 m=9
